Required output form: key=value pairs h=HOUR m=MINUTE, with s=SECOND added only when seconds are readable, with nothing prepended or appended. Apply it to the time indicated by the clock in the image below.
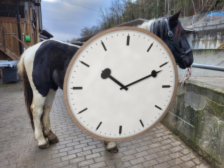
h=10 m=11
